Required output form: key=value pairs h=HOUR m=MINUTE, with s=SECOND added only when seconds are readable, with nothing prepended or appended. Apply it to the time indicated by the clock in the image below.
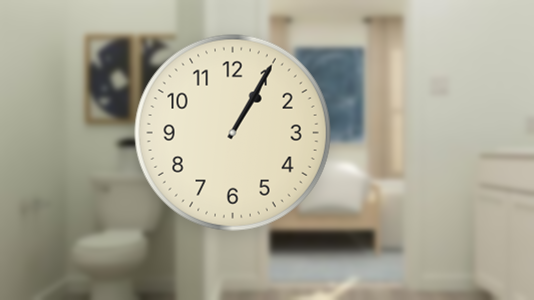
h=1 m=5
